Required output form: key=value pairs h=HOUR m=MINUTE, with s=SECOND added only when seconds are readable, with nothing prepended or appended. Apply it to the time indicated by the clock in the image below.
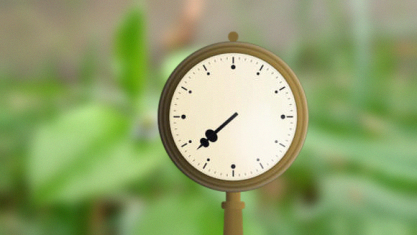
h=7 m=38
